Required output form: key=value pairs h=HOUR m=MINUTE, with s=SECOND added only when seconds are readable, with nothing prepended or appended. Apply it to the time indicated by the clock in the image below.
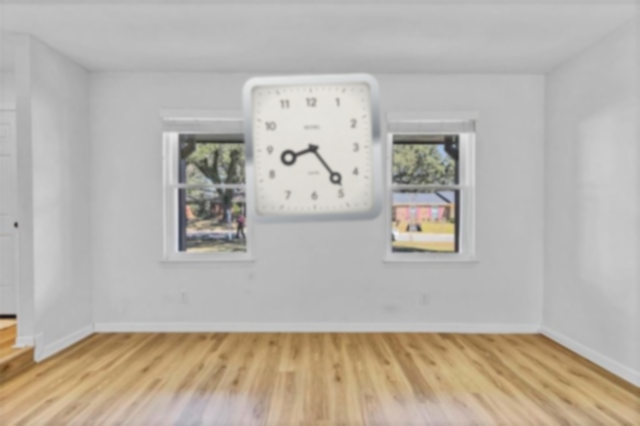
h=8 m=24
